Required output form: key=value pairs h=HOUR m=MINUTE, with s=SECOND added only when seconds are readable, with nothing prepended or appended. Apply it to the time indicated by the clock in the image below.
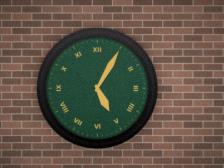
h=5 m=5
